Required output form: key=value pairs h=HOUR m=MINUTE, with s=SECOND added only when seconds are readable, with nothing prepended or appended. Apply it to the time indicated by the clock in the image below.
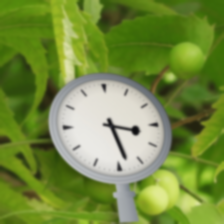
h=3 m=28
